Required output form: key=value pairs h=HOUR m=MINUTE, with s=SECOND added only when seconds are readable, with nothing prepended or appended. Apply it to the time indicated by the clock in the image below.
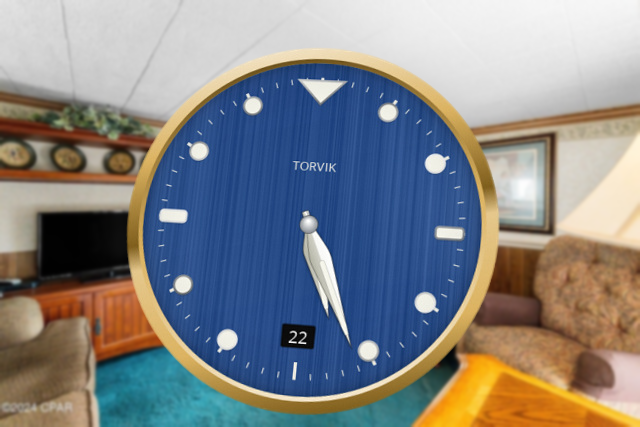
h=5 m=26
